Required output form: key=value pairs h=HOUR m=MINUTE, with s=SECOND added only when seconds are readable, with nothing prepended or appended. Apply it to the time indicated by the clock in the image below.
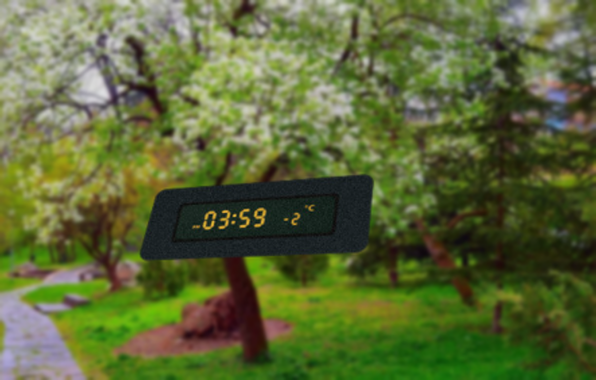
h=3 m=59
